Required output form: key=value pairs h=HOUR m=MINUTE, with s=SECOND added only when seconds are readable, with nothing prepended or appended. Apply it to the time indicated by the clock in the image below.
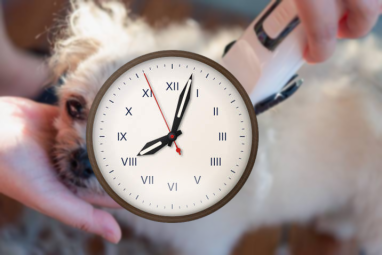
h=8 m=2 s=56
